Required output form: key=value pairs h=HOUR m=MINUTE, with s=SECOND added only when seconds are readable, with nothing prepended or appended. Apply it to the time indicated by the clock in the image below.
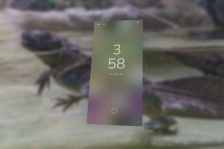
h=3 m=58
